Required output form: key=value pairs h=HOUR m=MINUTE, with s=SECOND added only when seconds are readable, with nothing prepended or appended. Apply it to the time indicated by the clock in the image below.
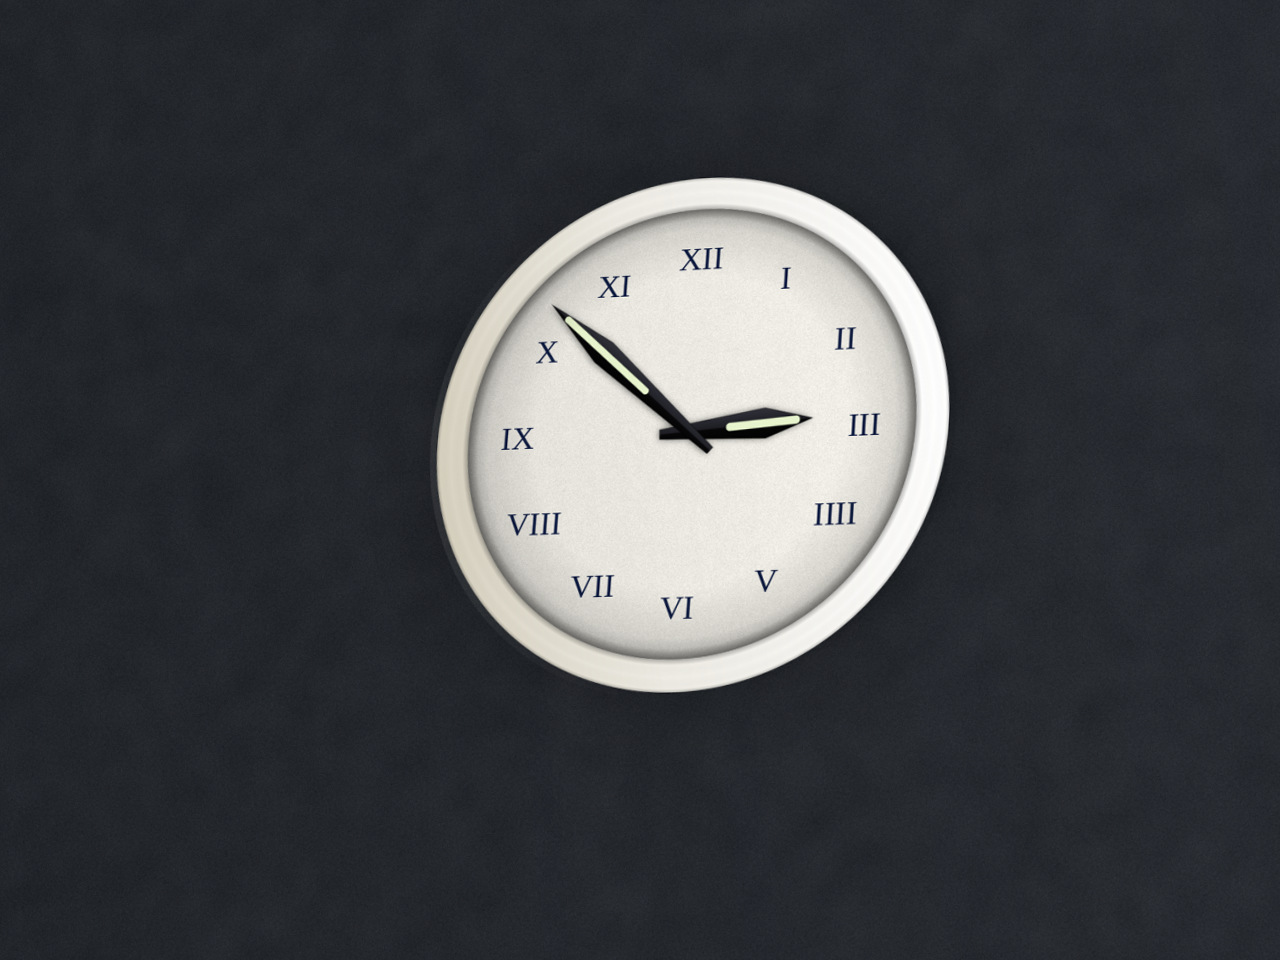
h=2 m=52
